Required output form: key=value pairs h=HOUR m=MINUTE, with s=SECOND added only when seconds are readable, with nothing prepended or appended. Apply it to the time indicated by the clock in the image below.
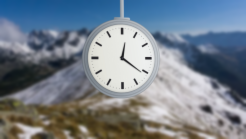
h=12 m=21
